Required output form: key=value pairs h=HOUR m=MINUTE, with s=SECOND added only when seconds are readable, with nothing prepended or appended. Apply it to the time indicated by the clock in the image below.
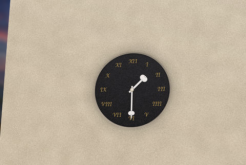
h=1 m=30
